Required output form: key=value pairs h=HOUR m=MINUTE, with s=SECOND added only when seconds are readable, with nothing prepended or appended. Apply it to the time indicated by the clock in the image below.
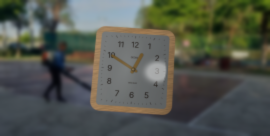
h=12 m=50
